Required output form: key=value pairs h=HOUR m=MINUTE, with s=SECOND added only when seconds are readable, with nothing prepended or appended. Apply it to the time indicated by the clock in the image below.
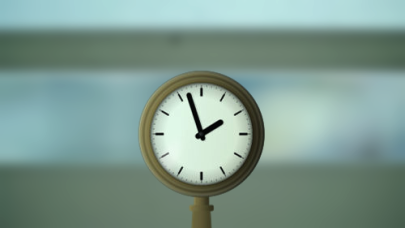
h=1 m=57
